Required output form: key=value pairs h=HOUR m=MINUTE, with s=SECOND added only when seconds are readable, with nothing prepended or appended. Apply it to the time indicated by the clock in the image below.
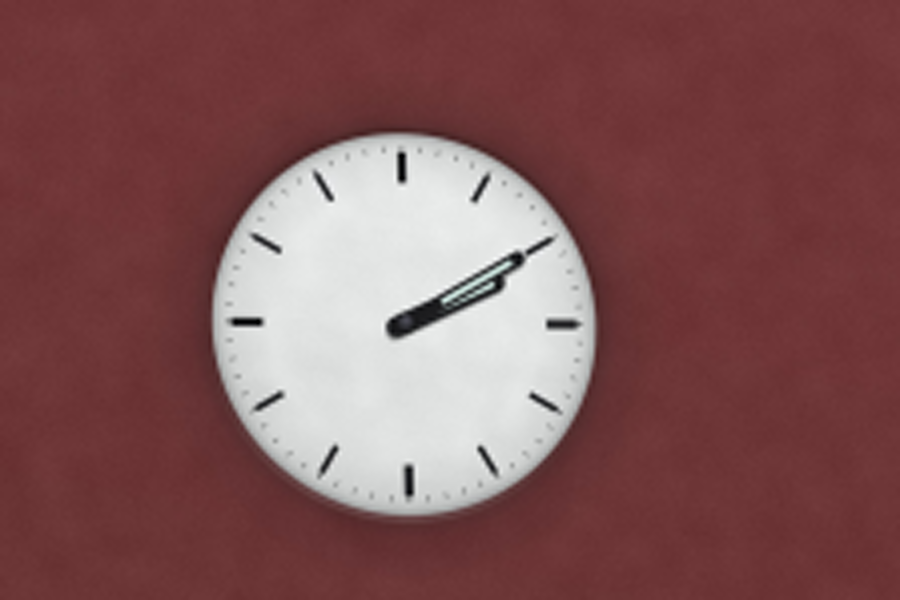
h=2 m=10
